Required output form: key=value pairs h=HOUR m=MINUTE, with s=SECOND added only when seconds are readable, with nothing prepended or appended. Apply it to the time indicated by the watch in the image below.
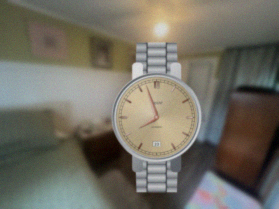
h=7 m=57
